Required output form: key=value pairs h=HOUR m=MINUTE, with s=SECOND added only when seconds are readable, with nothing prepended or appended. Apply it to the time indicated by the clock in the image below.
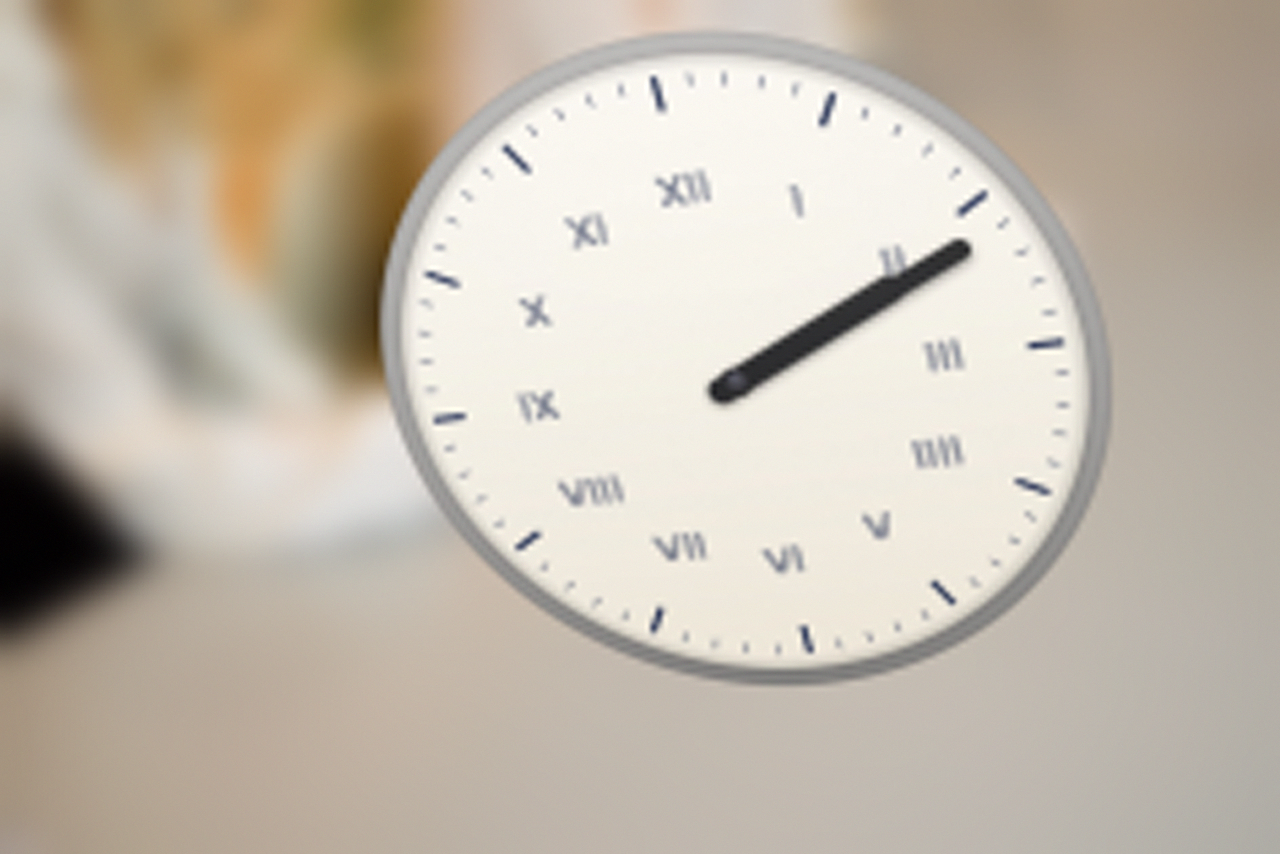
h=2 m=11
